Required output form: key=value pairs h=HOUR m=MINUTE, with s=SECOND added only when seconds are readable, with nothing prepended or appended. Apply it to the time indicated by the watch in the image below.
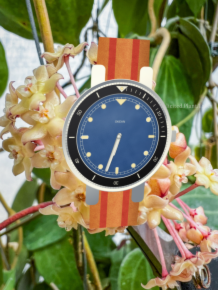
h=6 m=33
